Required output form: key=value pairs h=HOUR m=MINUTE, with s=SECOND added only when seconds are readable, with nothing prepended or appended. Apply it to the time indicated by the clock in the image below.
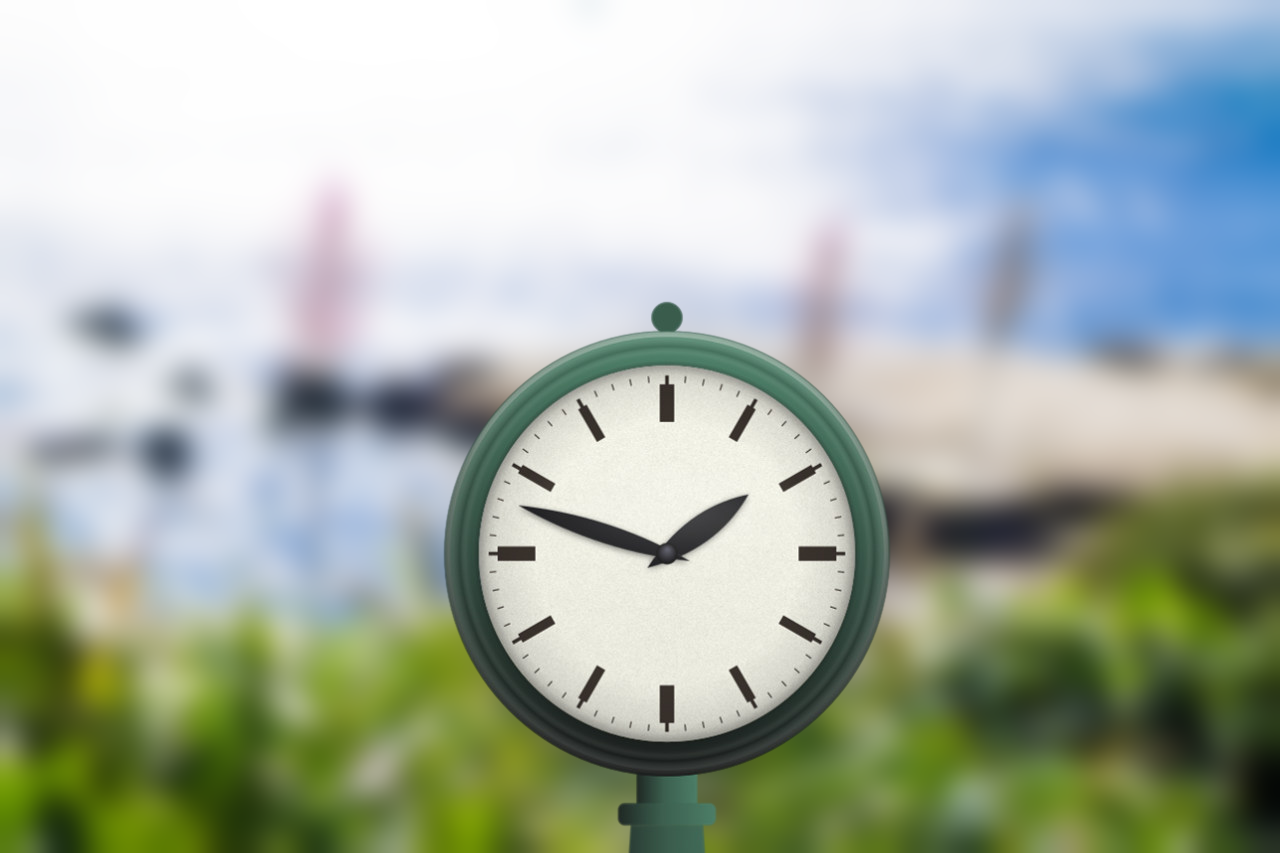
h=1 m=48
